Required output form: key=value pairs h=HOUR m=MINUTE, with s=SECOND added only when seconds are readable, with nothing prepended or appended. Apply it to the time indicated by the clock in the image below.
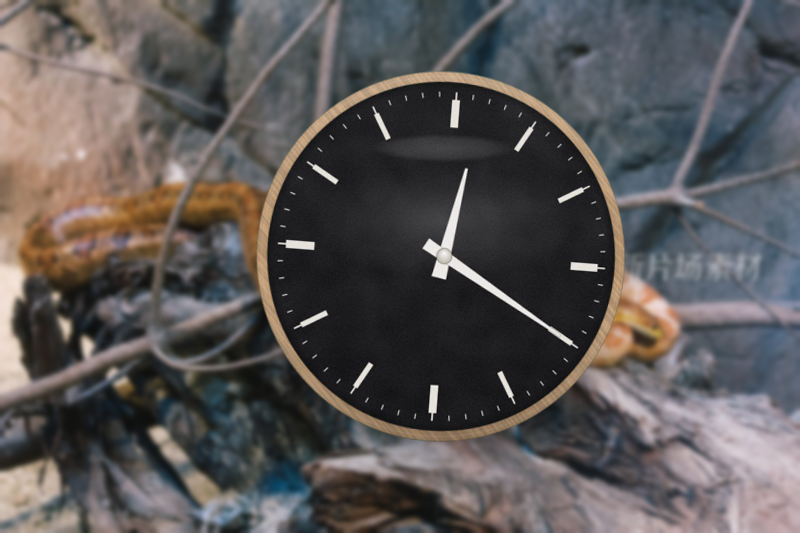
h=12 m=20
